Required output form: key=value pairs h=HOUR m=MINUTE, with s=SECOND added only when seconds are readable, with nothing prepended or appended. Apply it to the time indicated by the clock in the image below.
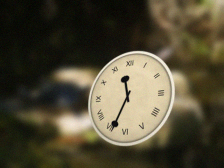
h=11 m=34
